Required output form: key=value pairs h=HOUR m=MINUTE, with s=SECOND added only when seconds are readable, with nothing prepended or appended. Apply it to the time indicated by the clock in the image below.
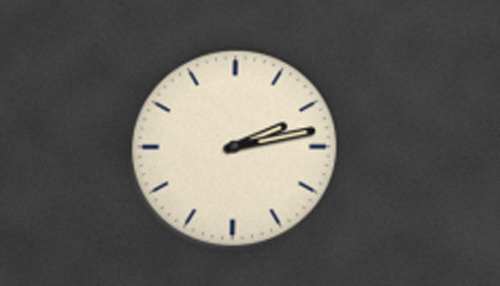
h=2 m=13
